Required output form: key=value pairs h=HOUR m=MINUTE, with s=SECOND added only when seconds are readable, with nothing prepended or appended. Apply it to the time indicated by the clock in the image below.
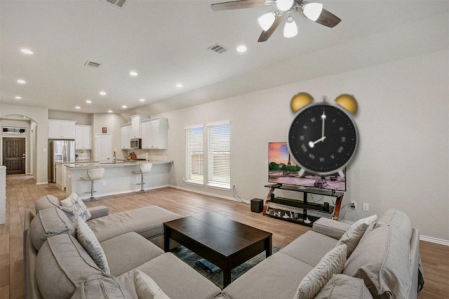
h=8 m=0
